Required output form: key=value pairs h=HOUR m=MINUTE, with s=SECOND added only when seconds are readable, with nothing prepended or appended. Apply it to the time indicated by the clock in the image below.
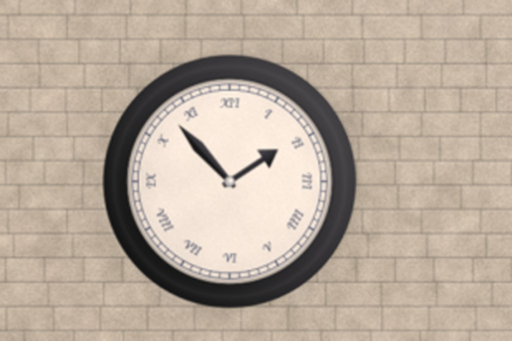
h=1 m=53
